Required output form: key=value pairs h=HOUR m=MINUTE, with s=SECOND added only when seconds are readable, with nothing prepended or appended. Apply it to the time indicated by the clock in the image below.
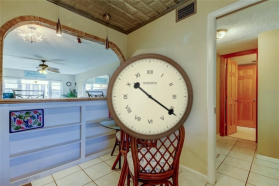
h=10 m=21
